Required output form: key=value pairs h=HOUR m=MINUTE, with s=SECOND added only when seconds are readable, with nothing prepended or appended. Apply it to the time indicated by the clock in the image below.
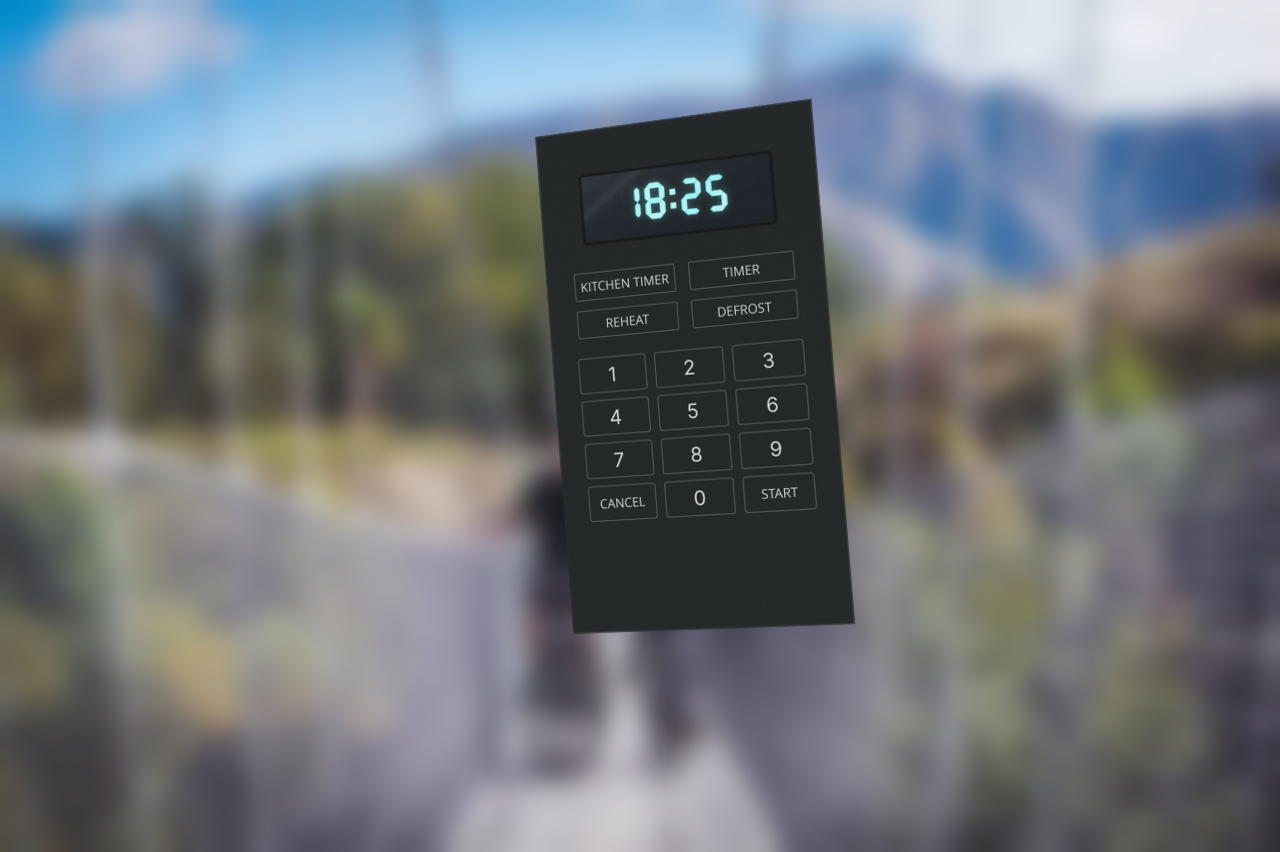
h=18 m=25
